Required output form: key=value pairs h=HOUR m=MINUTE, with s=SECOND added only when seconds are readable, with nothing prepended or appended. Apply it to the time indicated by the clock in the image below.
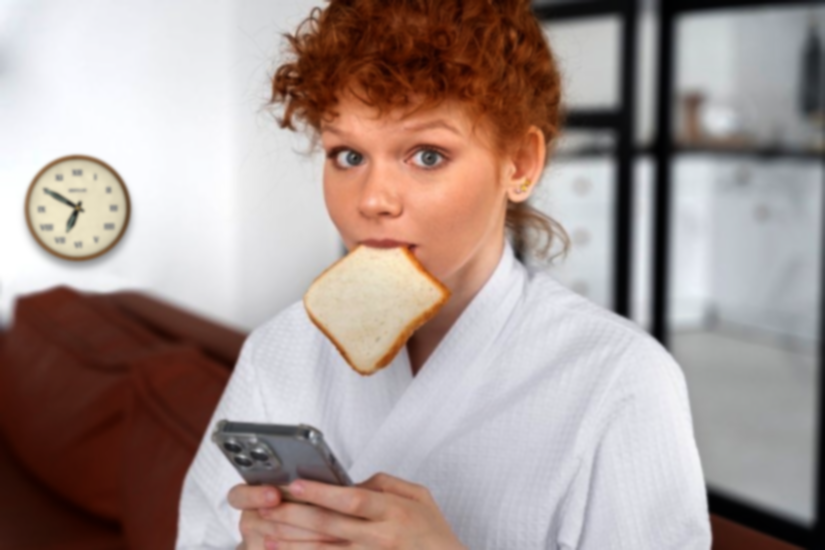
h=6 m=50
